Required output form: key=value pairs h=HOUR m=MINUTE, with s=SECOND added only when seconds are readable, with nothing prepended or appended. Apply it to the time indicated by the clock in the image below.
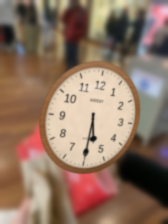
h=5 m=30
